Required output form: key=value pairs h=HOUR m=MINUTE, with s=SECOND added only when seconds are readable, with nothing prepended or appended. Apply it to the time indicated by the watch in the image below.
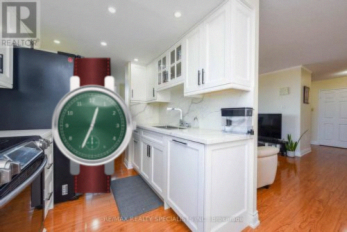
h=12 m=34
